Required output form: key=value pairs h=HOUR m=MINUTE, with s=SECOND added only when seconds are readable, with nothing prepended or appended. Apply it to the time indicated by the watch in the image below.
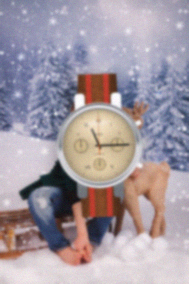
h=11 m=15
